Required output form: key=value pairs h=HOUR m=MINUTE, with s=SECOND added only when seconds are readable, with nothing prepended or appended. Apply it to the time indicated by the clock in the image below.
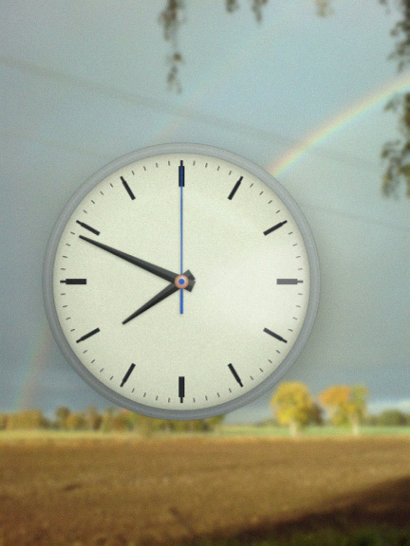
h=7 m=49 s=0
